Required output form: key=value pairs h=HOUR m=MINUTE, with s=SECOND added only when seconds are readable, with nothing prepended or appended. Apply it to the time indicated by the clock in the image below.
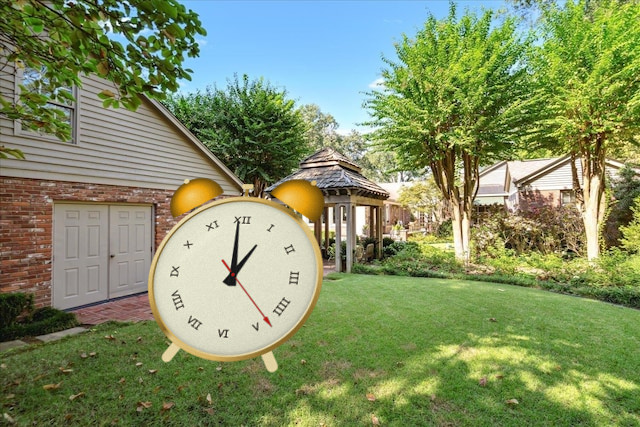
h=12 m=59 s=23
